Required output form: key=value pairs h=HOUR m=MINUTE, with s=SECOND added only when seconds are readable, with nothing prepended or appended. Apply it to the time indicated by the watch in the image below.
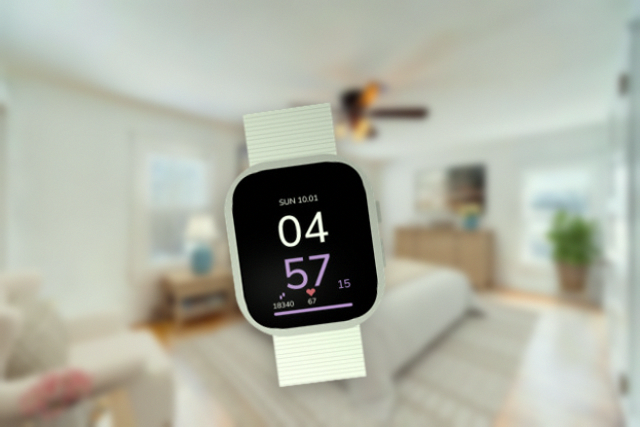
h=4 m=57 s=15
